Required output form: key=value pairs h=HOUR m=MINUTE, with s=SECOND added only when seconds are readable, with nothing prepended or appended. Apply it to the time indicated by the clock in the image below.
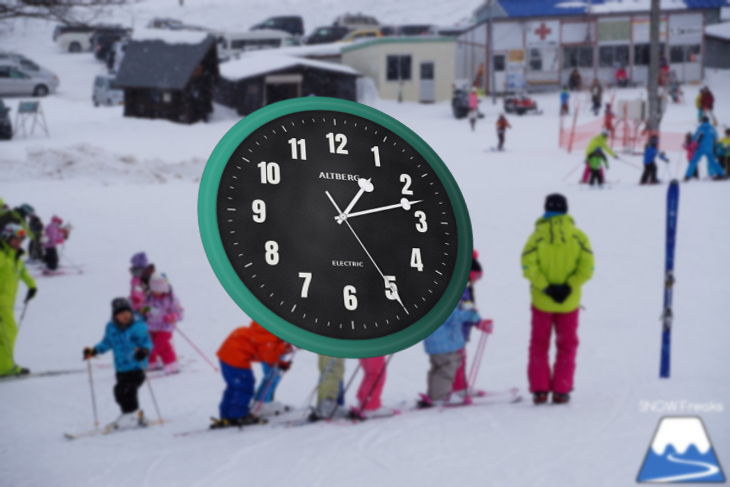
h=1 m=12 s=25
